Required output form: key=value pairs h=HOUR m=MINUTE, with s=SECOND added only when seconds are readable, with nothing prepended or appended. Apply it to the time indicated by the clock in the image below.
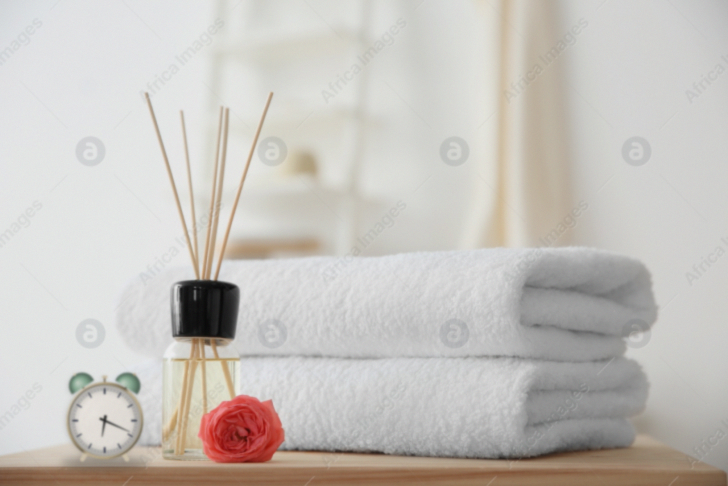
h=6 m=19
